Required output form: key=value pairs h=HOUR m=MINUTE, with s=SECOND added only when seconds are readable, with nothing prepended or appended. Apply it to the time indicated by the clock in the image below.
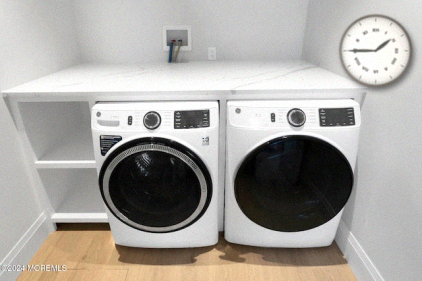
h=1 m=45
